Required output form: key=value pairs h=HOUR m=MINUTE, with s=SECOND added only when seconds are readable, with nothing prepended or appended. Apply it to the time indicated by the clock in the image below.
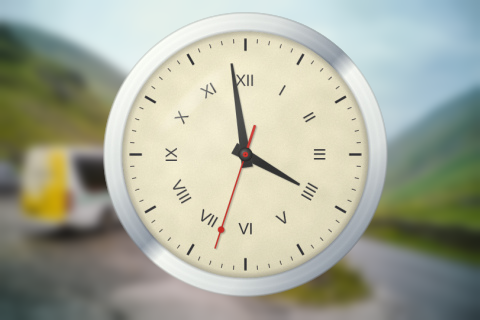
h=3 m=58 s=33
